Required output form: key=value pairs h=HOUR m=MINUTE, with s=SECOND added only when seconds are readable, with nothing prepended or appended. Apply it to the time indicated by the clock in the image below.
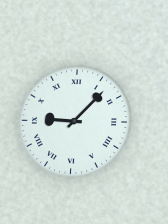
h=9 m=7
